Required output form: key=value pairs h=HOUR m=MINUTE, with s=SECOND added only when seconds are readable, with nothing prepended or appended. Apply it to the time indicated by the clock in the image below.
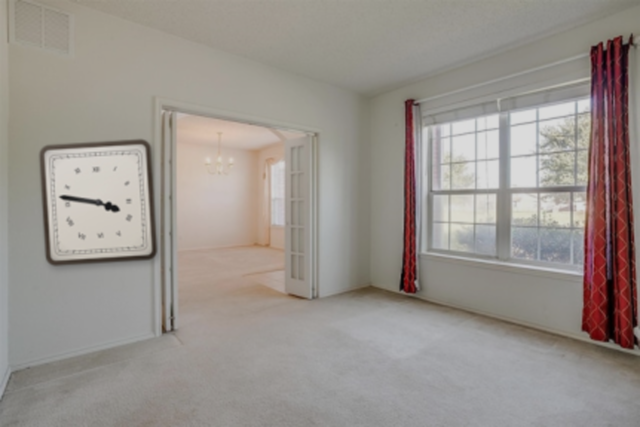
h=3 m=47
